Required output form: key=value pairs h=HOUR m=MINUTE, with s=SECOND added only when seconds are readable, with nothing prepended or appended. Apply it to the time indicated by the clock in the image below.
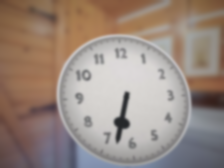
h=6 m=33
